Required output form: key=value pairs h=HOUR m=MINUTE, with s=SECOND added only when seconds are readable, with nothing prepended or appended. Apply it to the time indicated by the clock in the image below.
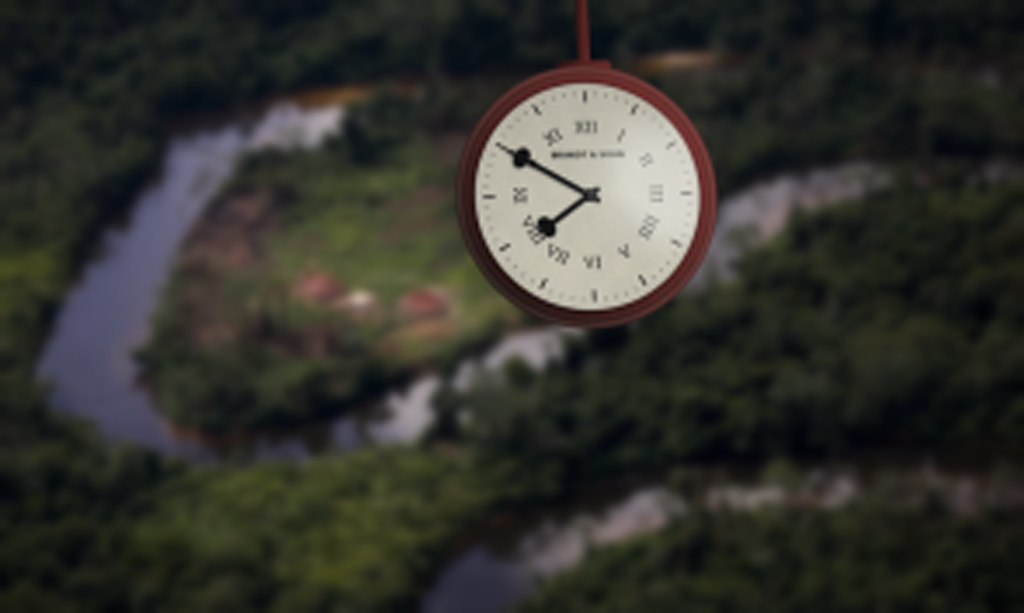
h=7 m=50
